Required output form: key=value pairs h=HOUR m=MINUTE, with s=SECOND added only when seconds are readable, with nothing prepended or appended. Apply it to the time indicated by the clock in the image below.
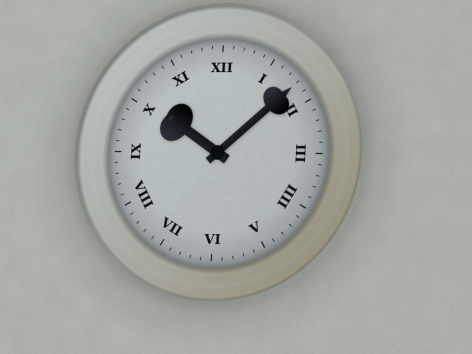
h=10 m=8
